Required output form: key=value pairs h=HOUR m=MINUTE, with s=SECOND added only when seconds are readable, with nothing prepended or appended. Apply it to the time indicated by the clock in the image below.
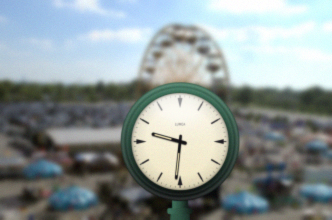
h=9 m=31
